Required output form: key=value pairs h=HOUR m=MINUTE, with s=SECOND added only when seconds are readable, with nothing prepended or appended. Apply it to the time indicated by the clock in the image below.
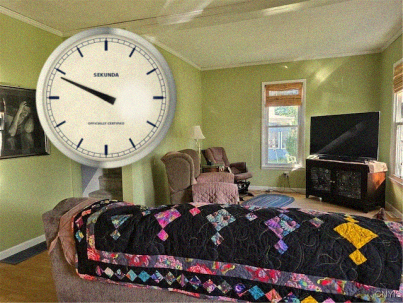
h=9 m=49
